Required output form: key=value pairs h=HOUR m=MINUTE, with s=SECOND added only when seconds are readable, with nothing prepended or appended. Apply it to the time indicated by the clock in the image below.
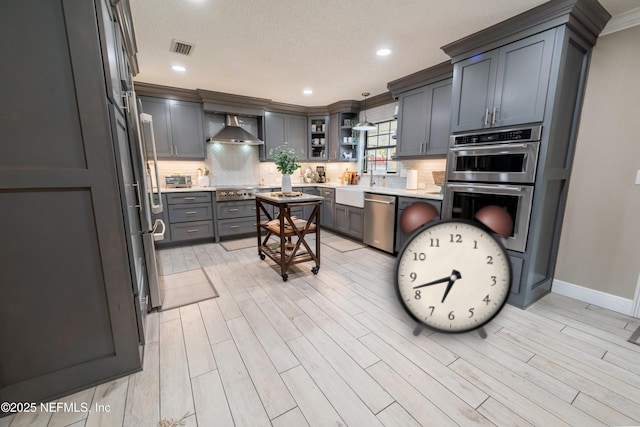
h=6 m=42
